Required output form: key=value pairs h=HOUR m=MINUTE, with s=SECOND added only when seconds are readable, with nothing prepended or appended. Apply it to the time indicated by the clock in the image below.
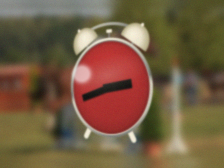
h=2 m=42
